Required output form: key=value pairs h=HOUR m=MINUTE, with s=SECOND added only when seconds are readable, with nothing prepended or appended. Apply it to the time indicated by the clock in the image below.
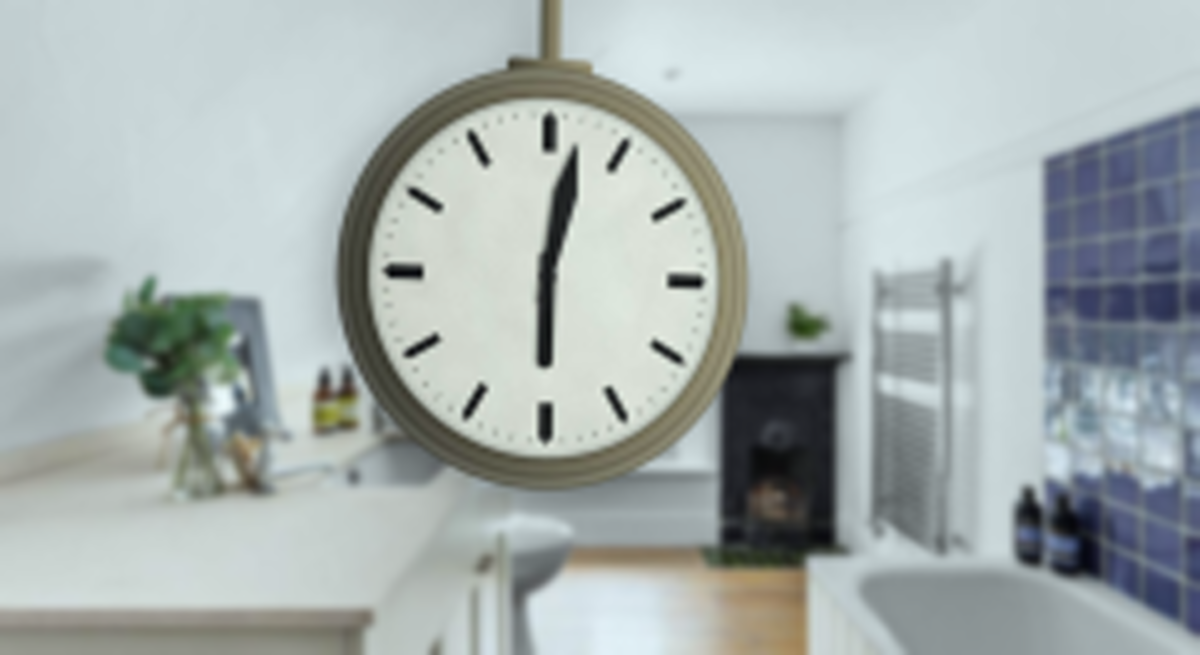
h=6 m=2
